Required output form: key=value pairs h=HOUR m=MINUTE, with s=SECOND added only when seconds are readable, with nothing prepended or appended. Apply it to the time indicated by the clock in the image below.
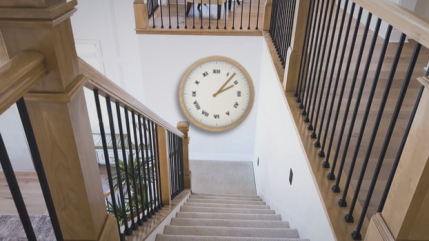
h=2 m=7
